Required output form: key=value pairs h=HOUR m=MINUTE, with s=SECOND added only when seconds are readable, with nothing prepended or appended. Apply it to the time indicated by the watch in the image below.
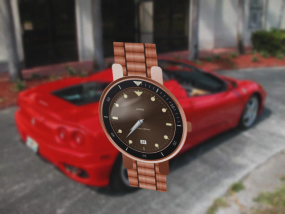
h=7 m=37
